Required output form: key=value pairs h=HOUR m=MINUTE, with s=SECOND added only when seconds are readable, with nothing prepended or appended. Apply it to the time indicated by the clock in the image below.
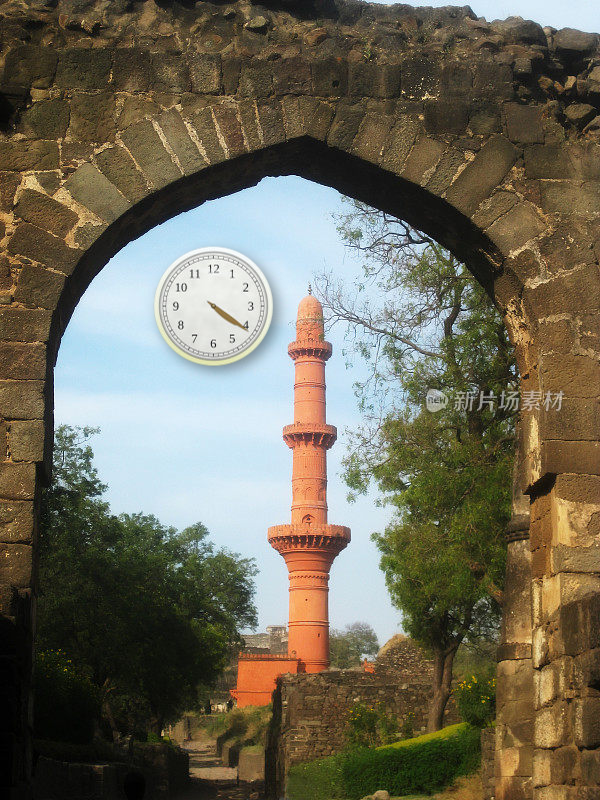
h=4 m=21
